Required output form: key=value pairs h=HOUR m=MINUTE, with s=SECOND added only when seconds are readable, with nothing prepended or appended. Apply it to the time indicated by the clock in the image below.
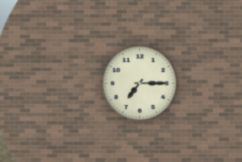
h=7 m=15
